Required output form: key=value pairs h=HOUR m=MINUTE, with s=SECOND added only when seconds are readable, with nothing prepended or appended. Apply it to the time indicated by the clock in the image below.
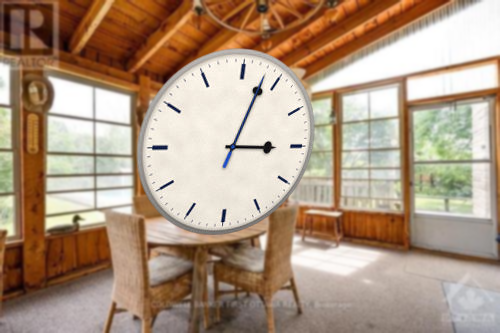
h=3 m=3 s=3
